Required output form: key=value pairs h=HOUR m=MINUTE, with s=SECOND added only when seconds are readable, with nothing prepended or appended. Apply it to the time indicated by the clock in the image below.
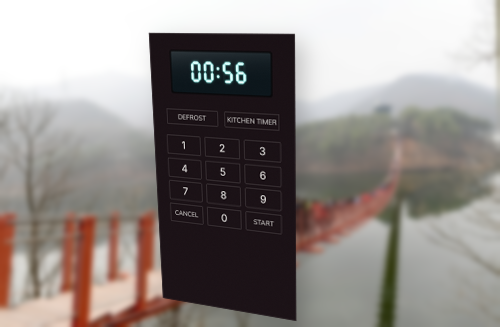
h=0 m=56
